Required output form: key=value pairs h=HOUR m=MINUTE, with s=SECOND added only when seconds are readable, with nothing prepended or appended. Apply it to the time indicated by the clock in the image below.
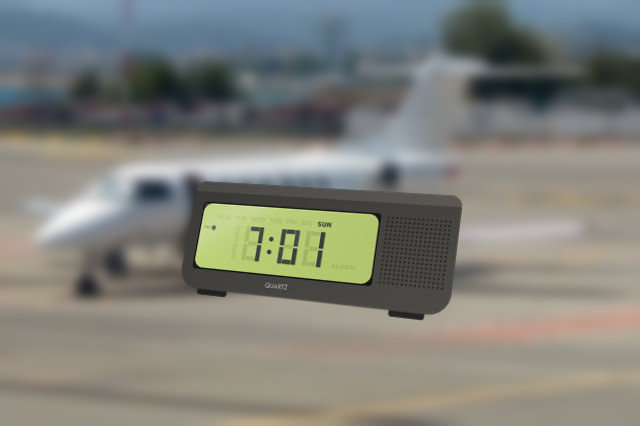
h=7 m=1
